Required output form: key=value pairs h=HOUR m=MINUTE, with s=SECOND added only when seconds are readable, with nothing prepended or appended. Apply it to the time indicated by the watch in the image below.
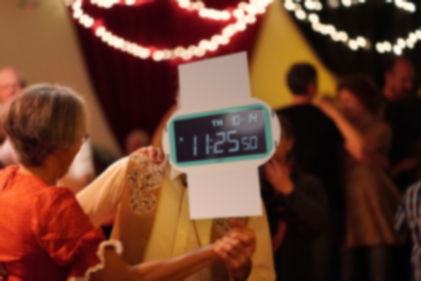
h=11 m=25
